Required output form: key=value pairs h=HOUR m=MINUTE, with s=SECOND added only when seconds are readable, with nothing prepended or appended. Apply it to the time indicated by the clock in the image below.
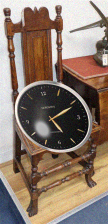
h=5 m=11
